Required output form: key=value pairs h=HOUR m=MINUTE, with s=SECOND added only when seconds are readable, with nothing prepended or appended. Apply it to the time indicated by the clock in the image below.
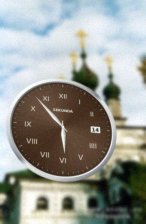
h=5 m=53
